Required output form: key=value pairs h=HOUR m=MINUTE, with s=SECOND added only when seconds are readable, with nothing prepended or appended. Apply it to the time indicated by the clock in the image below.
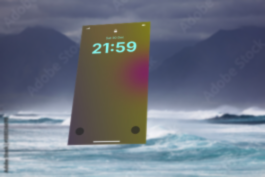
h=21 m=59
